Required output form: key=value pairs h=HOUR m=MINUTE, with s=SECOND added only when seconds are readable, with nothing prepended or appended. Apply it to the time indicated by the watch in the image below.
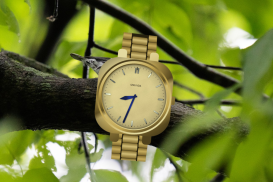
h=8 m=33
